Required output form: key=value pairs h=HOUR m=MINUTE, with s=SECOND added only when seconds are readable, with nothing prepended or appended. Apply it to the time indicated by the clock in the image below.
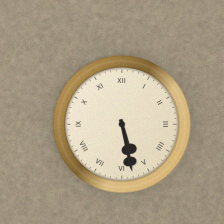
h=5 m=28
